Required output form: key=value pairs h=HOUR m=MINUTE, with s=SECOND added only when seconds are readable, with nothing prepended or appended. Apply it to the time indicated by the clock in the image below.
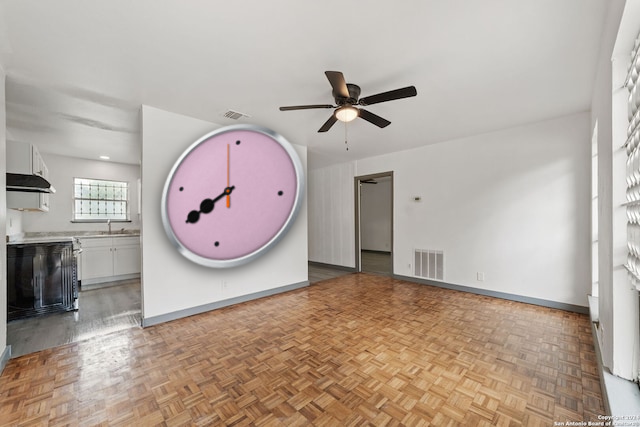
h=7 m=37 s=58
